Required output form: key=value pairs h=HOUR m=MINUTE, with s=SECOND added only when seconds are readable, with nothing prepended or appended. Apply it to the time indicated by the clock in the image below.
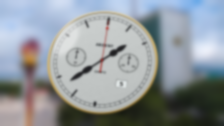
h=1 m=38
